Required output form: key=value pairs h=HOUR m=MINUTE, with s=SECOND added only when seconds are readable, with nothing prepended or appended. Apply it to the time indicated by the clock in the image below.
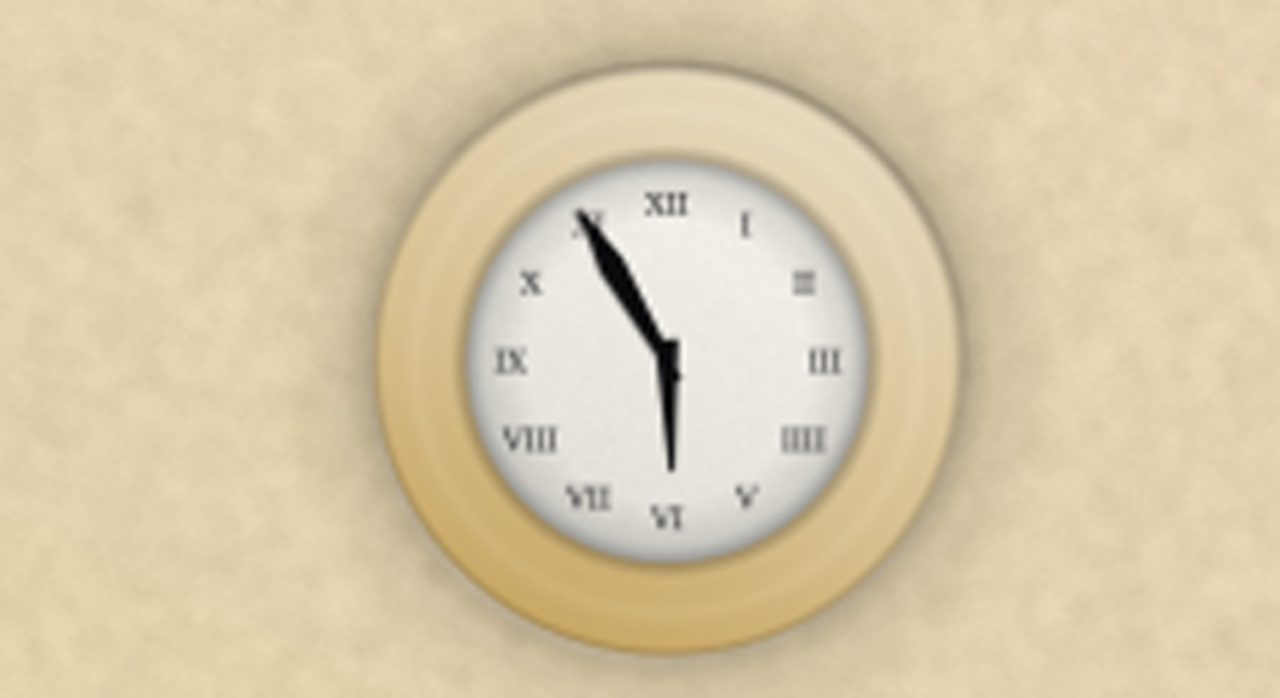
h=5 m=55
